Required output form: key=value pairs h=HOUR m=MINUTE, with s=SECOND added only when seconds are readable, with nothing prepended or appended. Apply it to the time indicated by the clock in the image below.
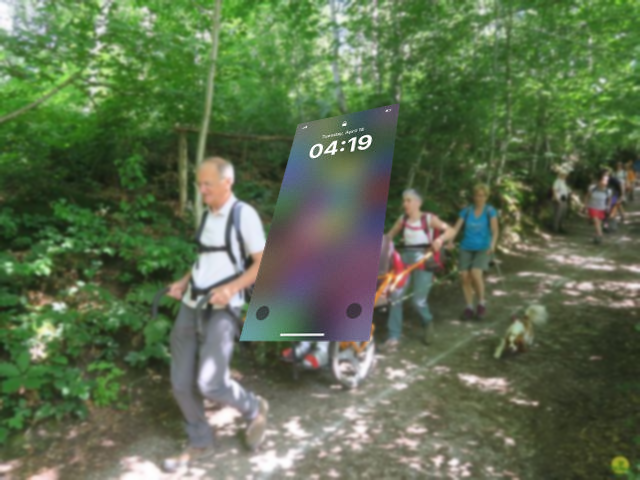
h=4 m=19
